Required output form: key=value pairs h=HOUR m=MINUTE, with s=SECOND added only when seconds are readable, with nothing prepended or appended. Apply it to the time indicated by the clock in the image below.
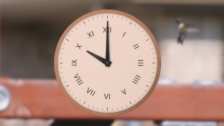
h=10 m=0
